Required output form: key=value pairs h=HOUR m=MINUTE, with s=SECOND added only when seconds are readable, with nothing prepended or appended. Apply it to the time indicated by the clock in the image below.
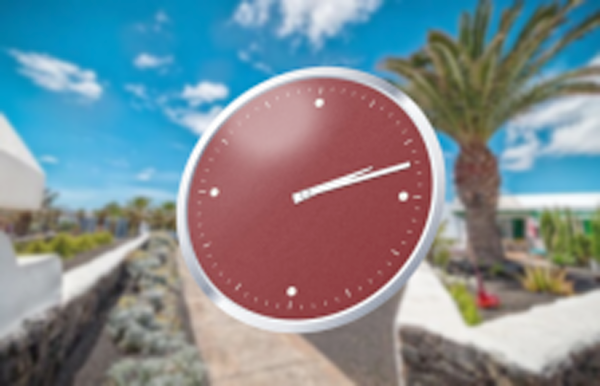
h=2 m=12
